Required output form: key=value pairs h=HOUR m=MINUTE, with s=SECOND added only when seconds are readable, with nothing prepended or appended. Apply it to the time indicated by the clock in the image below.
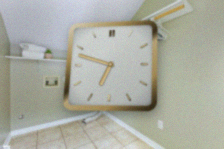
h=6 m=48
